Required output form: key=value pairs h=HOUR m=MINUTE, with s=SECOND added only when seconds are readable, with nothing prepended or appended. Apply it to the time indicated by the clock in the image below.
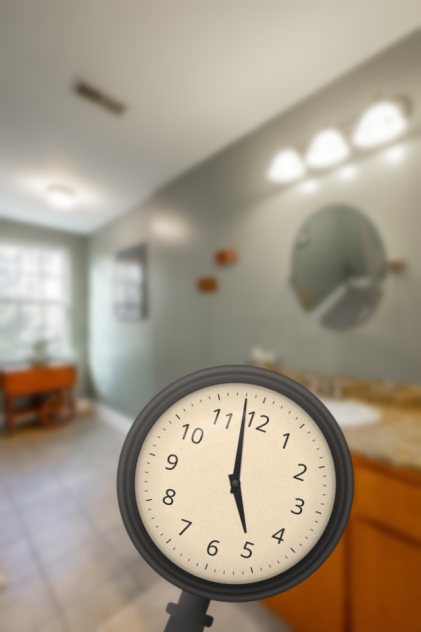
h=4 m=58
